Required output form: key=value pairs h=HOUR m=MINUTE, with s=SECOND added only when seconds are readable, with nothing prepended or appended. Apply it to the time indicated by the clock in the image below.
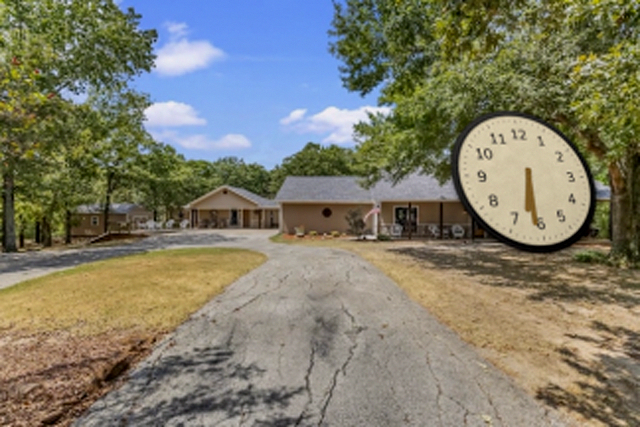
h=6 m=31
